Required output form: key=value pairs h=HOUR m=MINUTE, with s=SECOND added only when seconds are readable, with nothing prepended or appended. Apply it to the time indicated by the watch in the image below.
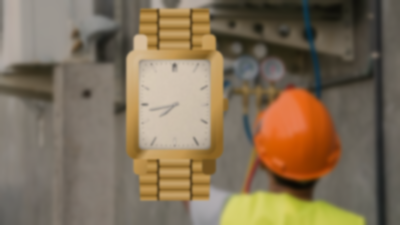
h=7 m=43
